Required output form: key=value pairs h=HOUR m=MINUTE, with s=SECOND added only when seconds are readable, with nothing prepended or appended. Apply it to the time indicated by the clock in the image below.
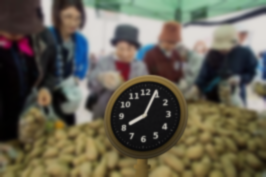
h=8 m=4
